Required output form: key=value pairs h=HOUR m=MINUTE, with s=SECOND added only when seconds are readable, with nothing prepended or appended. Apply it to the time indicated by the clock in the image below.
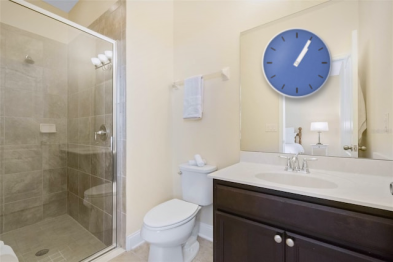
h=1 m=5
